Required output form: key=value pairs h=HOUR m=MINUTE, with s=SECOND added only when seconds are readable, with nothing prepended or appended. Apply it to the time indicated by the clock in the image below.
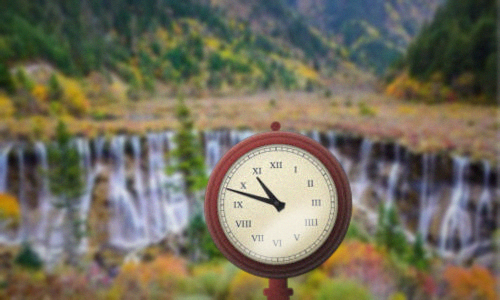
h=10 m=48
